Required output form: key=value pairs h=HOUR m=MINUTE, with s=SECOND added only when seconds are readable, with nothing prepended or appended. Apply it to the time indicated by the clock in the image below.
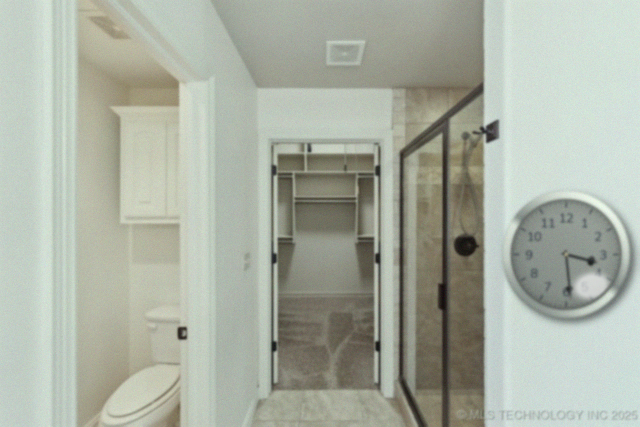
h=3 m=29
